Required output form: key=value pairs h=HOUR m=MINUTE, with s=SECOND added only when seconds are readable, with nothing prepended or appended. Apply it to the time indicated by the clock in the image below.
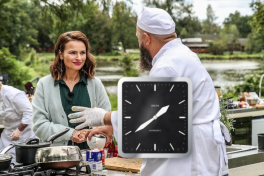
h=1 m=39
